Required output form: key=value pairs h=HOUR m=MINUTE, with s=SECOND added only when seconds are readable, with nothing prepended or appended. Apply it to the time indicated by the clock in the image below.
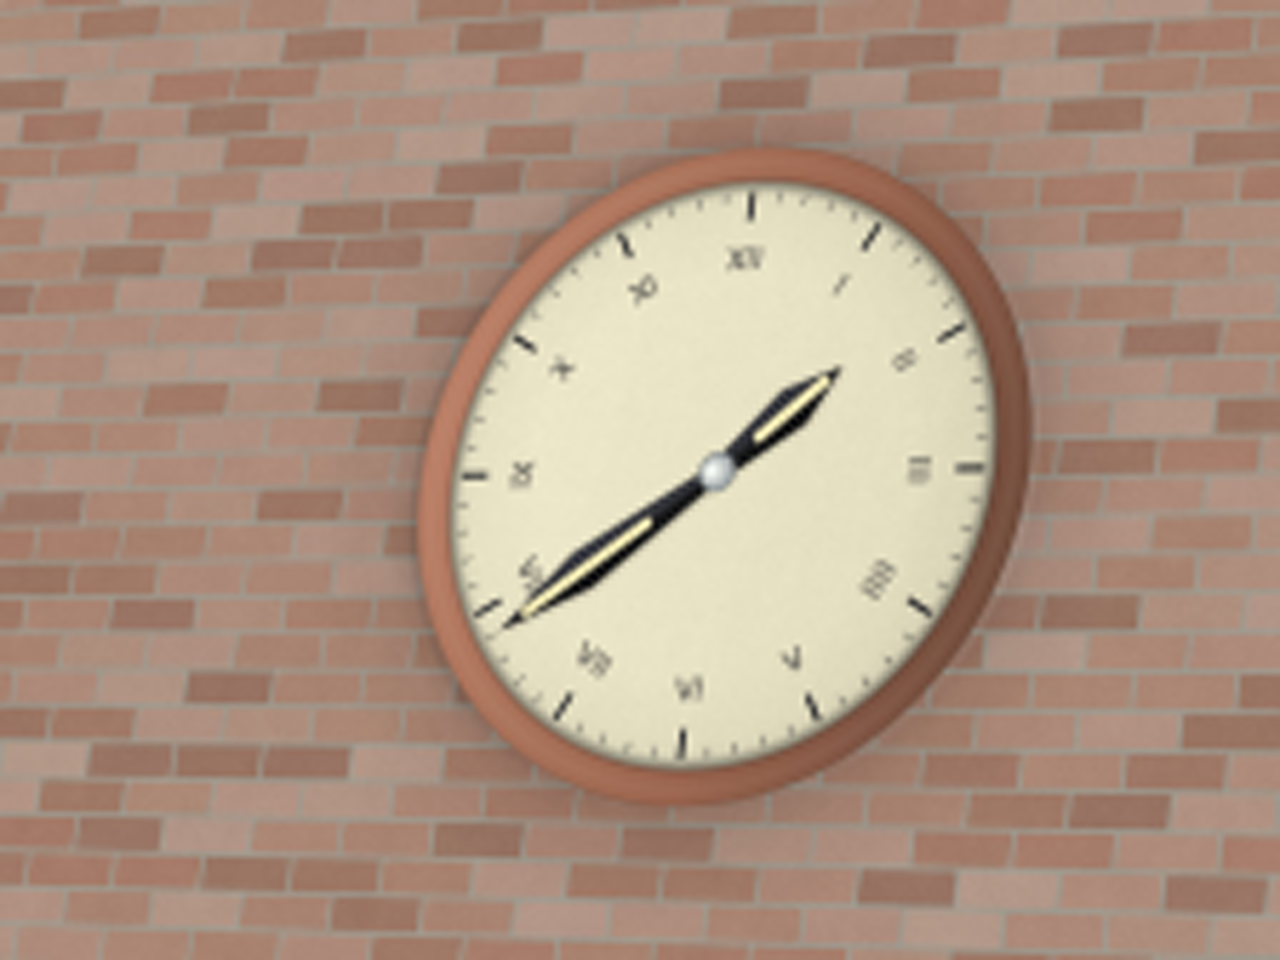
h=1 m=39
